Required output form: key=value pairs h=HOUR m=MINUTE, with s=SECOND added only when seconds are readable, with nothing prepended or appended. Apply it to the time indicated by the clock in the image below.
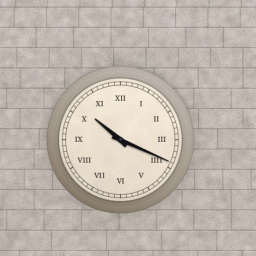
h=10 m=19
